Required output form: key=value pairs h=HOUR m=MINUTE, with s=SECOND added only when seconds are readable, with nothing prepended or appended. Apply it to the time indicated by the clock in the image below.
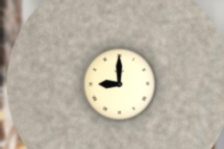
h=9 m=0
